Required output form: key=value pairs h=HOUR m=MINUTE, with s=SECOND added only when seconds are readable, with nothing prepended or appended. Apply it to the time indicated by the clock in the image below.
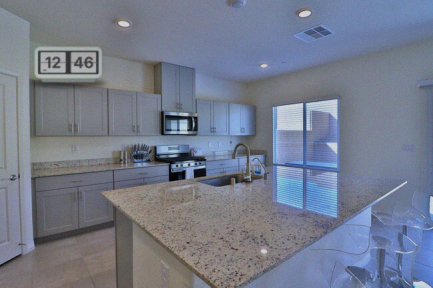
h=12 m=46
